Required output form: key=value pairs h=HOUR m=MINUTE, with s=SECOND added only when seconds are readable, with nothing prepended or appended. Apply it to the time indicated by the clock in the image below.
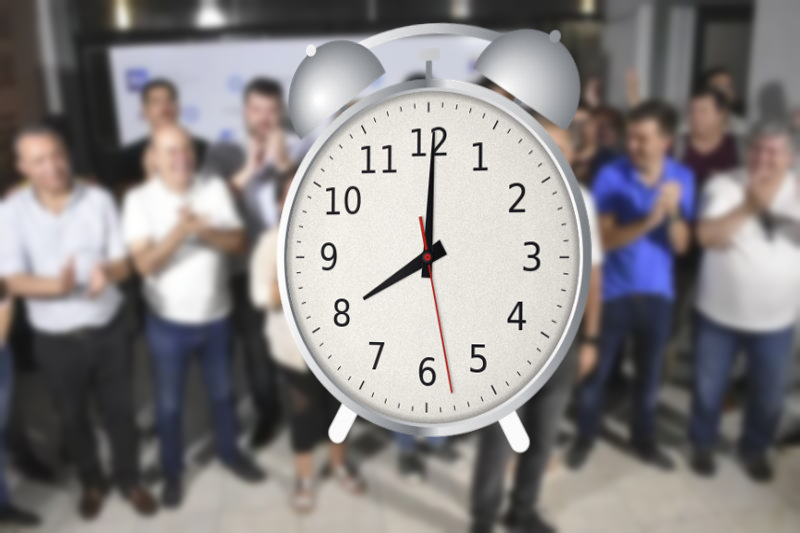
h=8 m=0 s=28
